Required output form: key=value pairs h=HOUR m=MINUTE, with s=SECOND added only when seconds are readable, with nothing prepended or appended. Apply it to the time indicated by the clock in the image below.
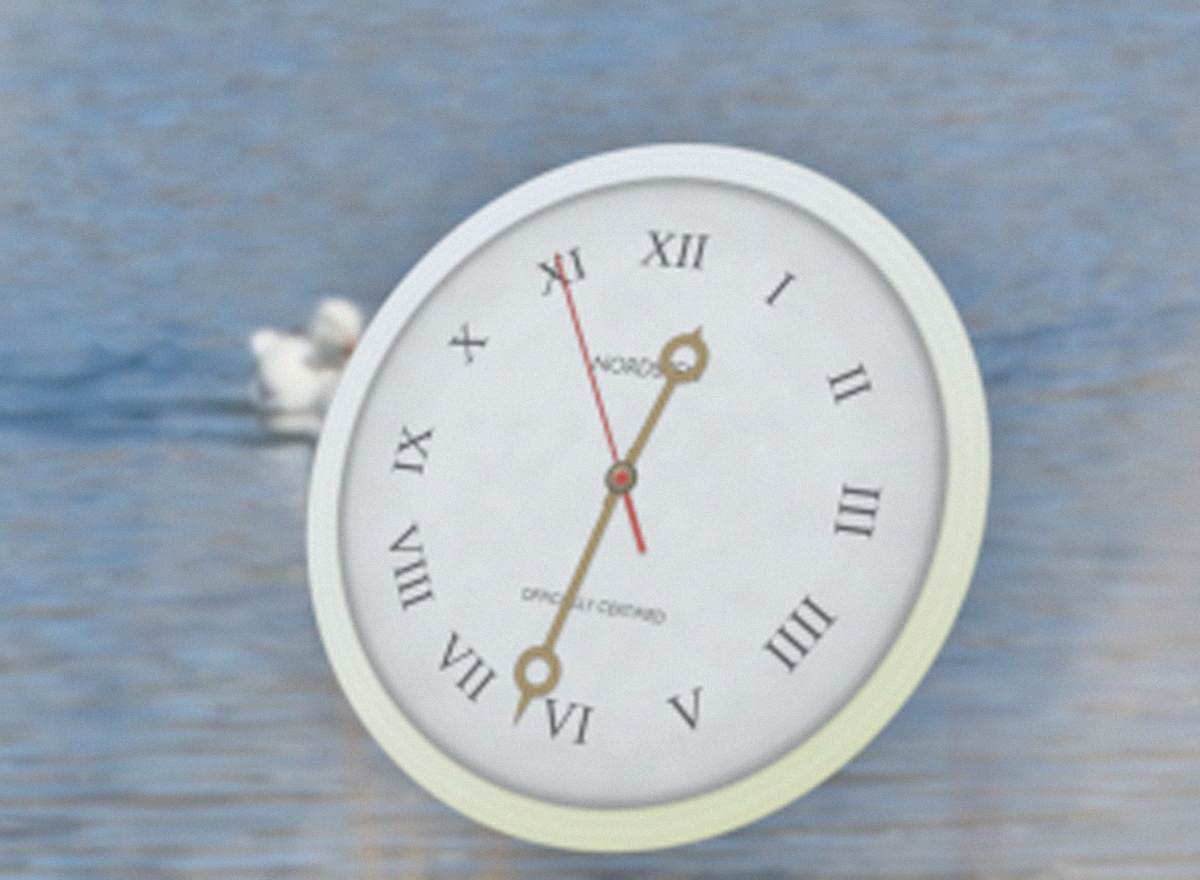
h=12 m=31 s=55
